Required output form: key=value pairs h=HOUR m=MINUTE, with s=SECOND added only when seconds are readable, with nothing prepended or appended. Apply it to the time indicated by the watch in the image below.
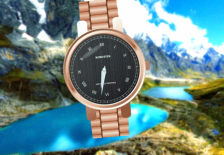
h=6 m=32
